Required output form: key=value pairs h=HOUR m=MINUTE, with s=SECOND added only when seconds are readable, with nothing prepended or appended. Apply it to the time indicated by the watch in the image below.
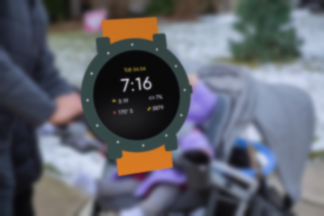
h=7 m=16
